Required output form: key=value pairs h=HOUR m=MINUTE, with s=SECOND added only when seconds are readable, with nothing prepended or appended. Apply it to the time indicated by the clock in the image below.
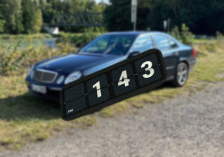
h=1 m=43
